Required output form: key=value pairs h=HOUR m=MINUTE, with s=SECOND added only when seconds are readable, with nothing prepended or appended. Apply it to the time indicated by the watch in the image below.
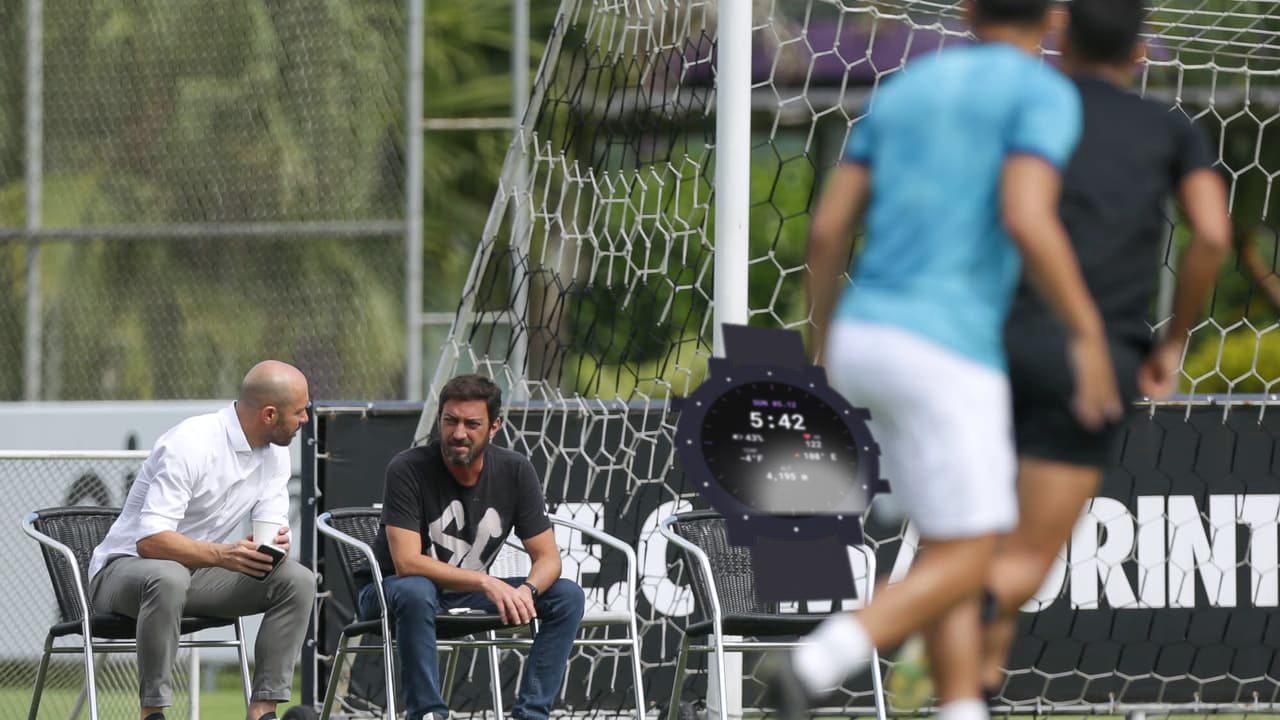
h=5 m=42
